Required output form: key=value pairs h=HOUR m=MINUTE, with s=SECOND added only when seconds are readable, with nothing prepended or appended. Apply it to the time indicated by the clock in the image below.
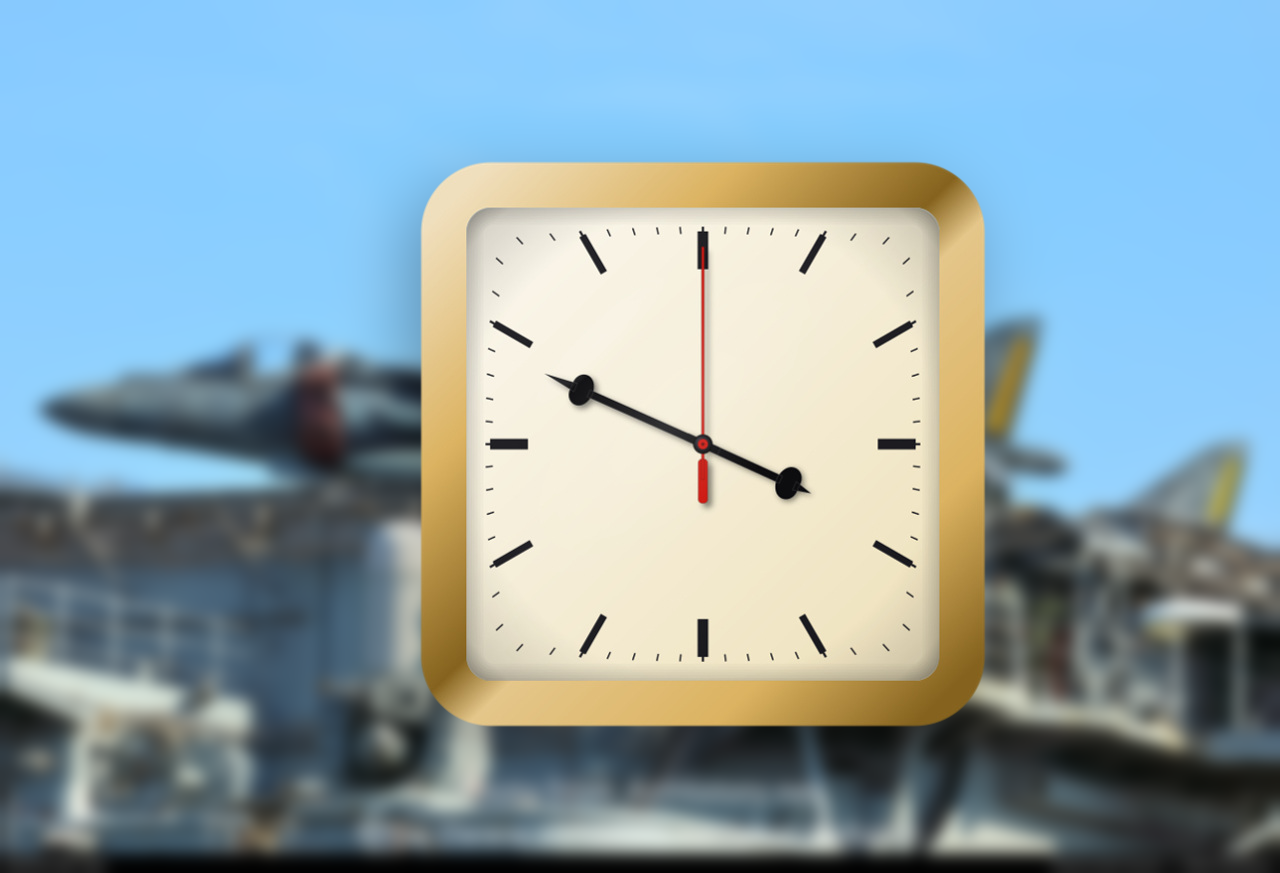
h=3 m=49 s=0
